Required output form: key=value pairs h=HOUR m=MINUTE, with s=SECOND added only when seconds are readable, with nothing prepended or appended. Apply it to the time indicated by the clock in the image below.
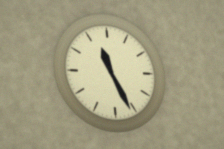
h=11 m=26
